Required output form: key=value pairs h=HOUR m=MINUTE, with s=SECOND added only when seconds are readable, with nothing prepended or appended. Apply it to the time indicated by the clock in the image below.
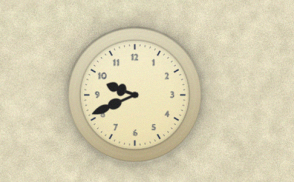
h=9 m=41
